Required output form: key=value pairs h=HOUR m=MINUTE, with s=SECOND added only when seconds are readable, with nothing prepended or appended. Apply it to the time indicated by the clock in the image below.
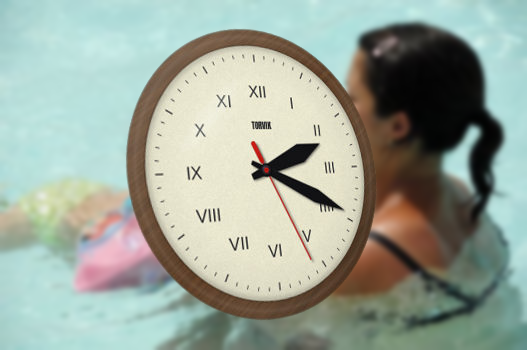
h=2 m=19 s=26
